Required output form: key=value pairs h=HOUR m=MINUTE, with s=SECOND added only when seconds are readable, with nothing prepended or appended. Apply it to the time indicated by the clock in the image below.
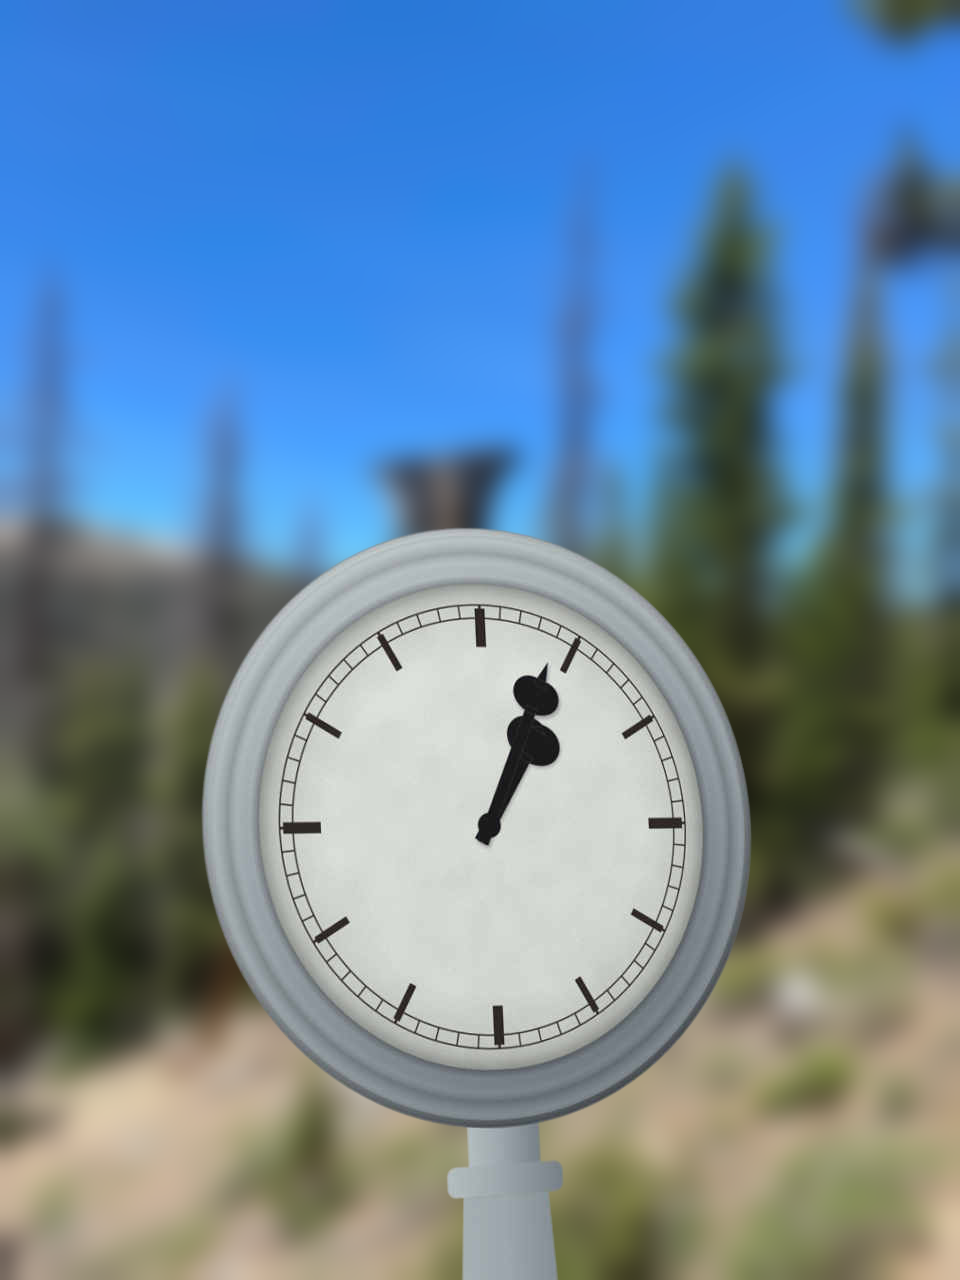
h=1 m=4
